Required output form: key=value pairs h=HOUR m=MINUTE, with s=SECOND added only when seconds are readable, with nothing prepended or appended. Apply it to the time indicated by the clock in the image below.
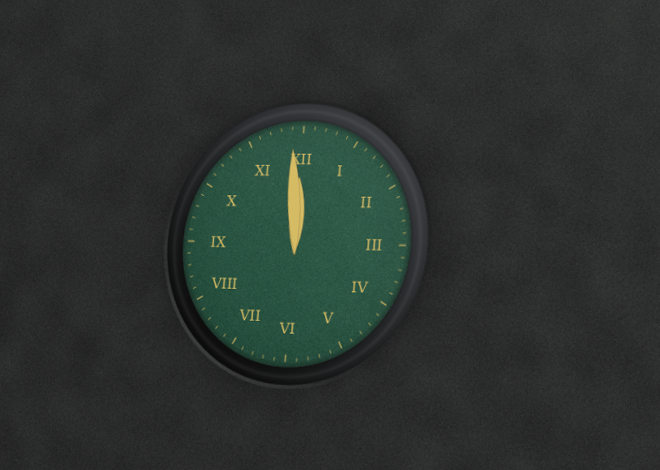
h=11 m=59
